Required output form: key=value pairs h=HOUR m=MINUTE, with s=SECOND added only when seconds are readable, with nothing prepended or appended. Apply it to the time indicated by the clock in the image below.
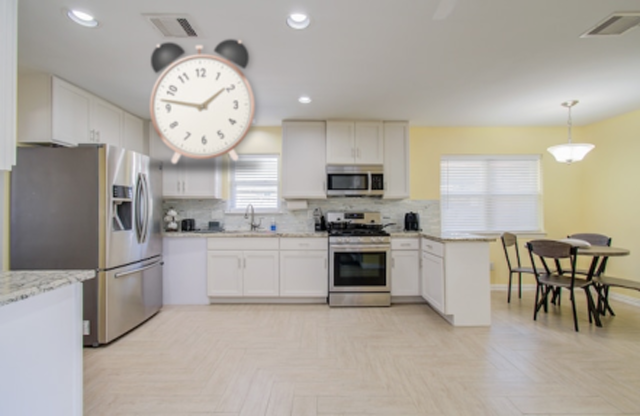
h=1 m=47
